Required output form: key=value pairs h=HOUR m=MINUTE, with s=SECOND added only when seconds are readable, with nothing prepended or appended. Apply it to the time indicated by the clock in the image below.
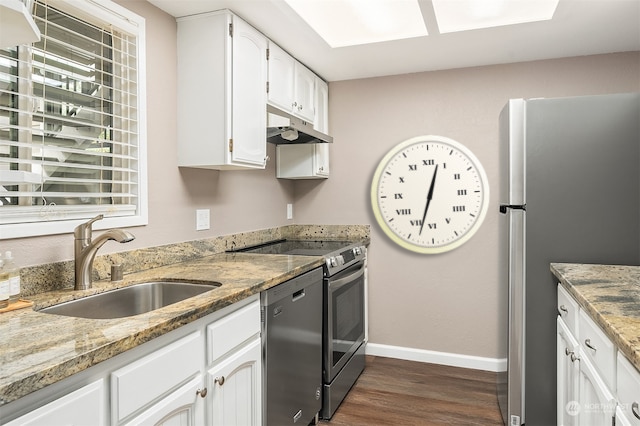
h=12 m=33
